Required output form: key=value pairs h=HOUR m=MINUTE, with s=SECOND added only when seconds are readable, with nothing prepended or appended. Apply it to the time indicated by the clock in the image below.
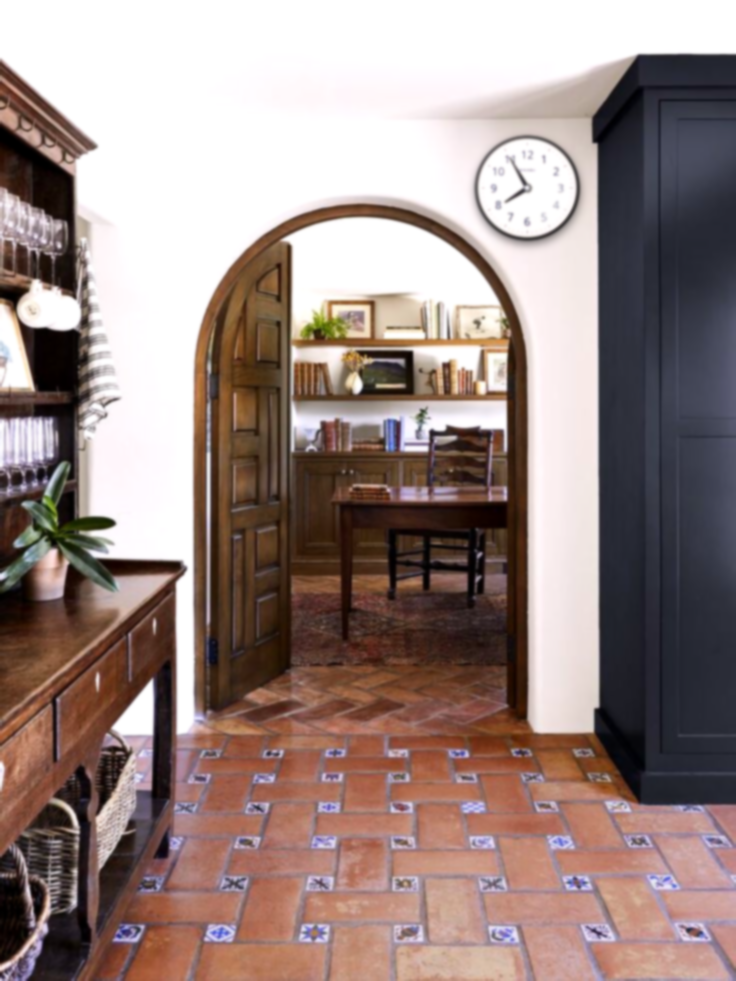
h=7 m=55
